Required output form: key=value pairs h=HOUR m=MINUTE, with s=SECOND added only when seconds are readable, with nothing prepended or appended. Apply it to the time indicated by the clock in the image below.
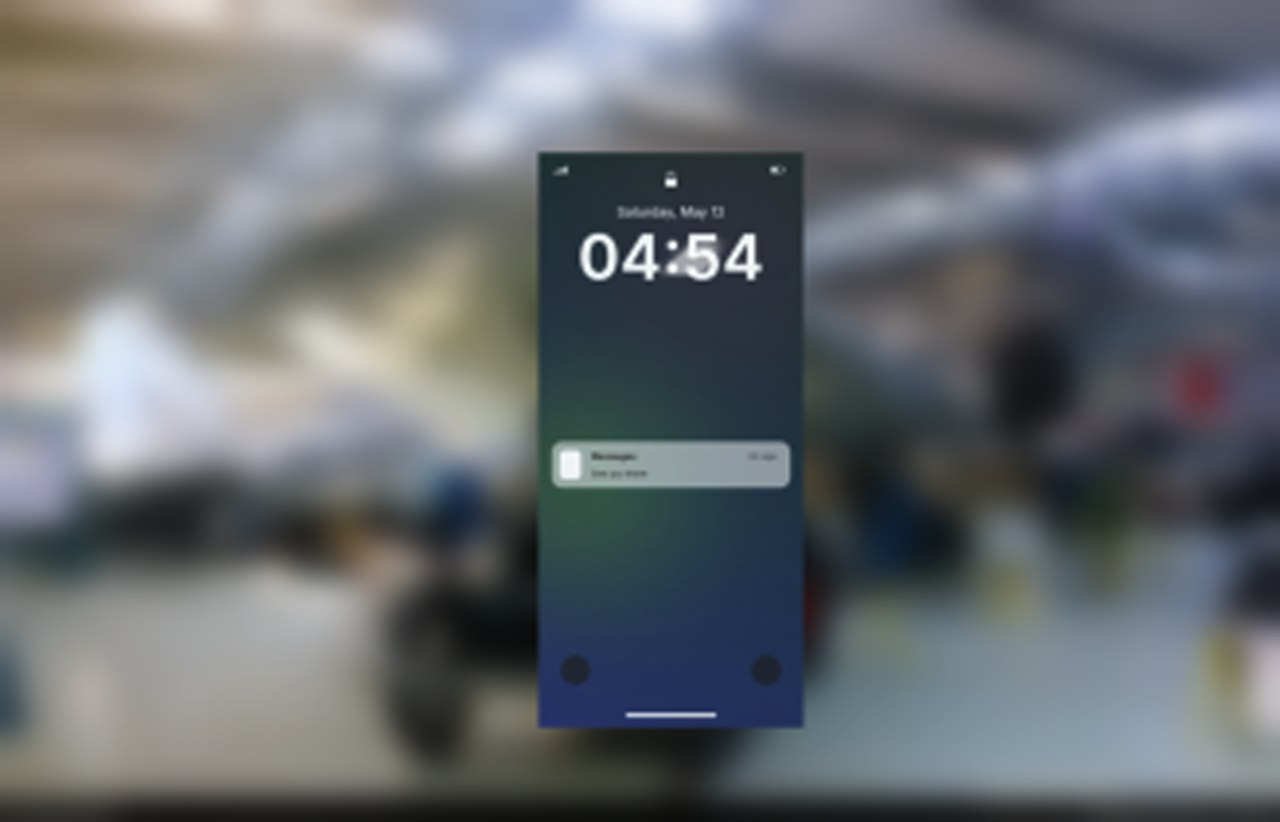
h=4 m=54
